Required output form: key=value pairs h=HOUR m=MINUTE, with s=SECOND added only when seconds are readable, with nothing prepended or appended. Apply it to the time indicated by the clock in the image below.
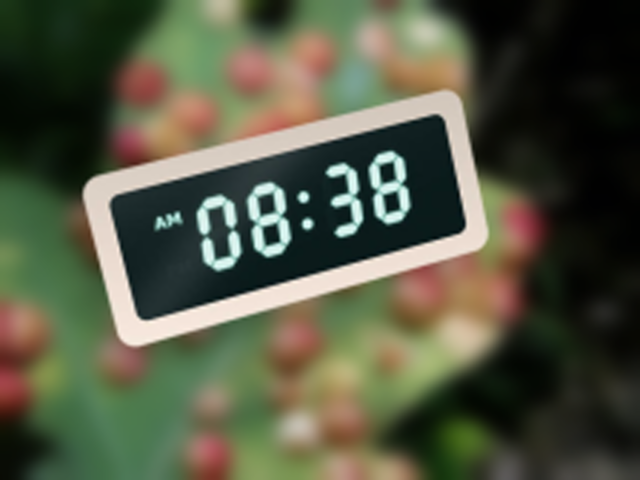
h=8 m=38
